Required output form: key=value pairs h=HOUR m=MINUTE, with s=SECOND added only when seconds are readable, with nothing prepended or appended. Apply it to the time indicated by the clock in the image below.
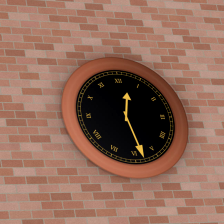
h=12 m=28
